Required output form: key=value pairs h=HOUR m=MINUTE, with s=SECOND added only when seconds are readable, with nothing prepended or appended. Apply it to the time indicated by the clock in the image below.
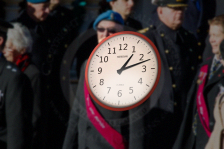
h=1 m=12
